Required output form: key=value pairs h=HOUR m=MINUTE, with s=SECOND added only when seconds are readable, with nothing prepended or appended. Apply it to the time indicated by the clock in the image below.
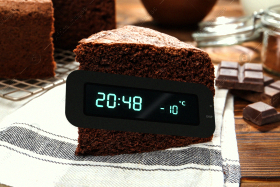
h=20 m=48
